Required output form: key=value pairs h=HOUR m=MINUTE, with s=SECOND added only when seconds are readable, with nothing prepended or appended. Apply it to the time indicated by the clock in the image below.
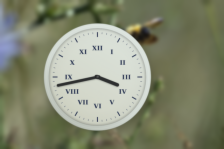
h=3 m=43
